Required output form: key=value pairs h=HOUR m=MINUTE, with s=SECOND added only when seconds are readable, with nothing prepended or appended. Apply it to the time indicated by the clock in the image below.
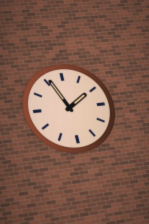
h=1 m=56
